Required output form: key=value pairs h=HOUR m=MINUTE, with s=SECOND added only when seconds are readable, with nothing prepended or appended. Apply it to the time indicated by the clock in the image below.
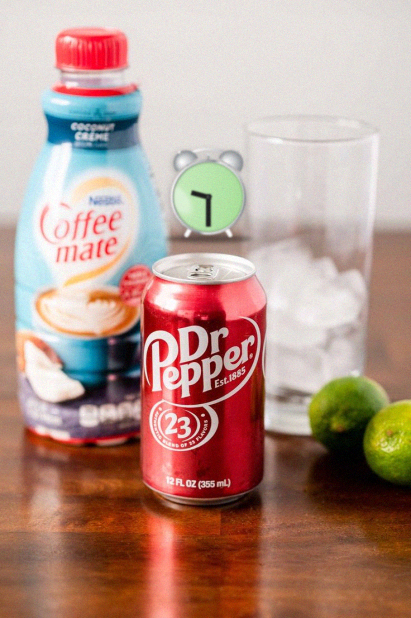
h=9 m=30
